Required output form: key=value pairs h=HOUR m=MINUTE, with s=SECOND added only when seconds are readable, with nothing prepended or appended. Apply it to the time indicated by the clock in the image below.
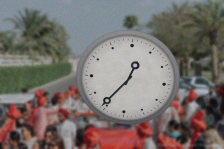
h=12 m=36
